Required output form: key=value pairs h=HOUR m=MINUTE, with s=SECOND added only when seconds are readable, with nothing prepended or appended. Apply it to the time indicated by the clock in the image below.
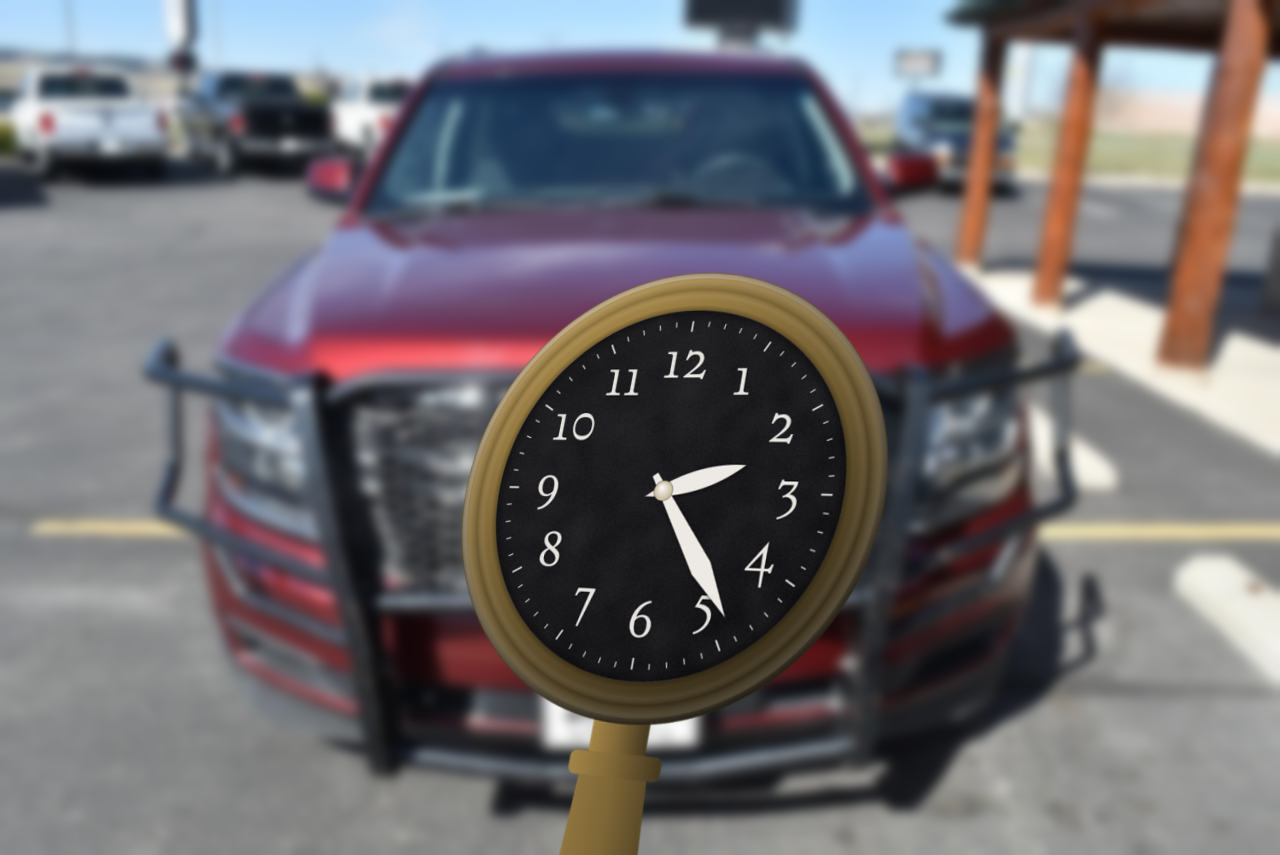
h=2 m=24
